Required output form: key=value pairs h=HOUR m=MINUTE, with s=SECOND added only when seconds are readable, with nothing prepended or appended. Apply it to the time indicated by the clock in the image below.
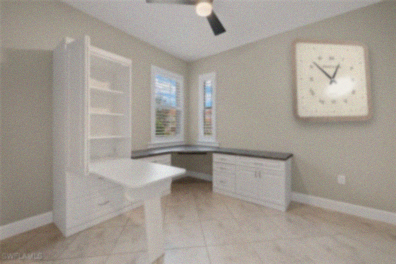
h=12 m=52
